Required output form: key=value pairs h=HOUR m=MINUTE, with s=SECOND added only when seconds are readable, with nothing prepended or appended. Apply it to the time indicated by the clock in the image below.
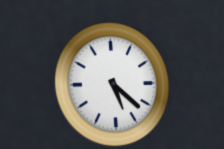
h=5 m=22
